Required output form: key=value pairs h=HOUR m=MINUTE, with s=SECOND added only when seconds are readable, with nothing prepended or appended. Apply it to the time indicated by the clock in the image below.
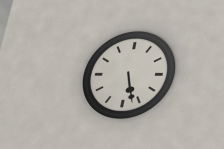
h=5 m=27
